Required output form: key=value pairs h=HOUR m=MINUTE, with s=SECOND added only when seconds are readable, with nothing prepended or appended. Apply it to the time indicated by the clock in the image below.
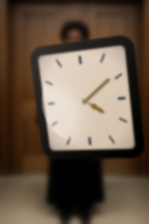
h=4 m=9
